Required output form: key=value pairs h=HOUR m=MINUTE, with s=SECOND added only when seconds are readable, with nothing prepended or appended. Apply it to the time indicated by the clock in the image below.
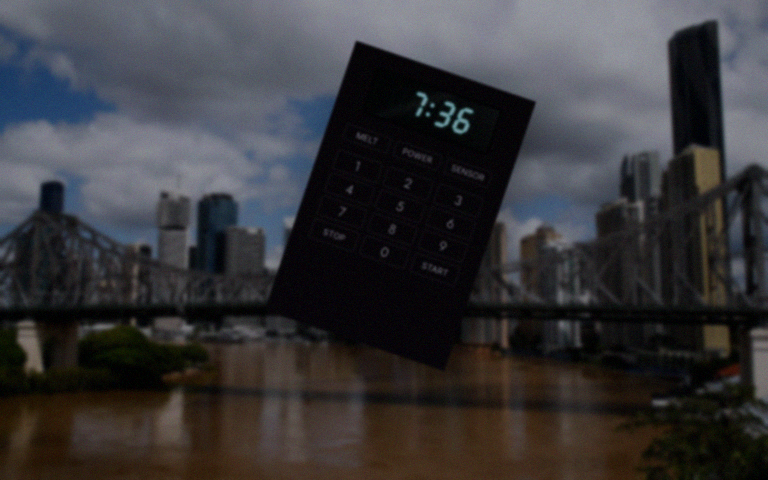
h=7 m=36
